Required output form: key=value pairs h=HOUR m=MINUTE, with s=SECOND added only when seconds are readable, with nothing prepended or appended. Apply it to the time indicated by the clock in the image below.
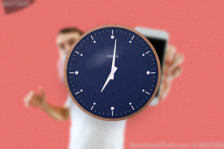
h=7 m=1
